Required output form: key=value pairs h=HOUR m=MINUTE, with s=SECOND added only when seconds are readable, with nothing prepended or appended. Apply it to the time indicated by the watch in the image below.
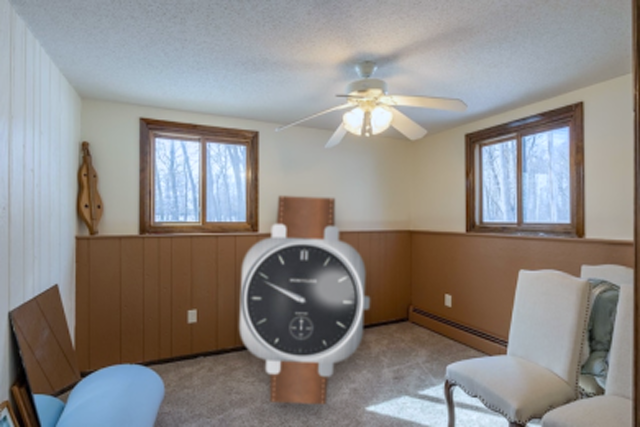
h=9 m=49
